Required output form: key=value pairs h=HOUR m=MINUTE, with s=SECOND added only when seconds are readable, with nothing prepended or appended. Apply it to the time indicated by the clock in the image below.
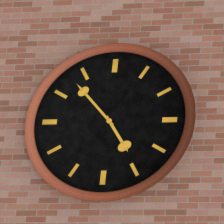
h=4 m=53
